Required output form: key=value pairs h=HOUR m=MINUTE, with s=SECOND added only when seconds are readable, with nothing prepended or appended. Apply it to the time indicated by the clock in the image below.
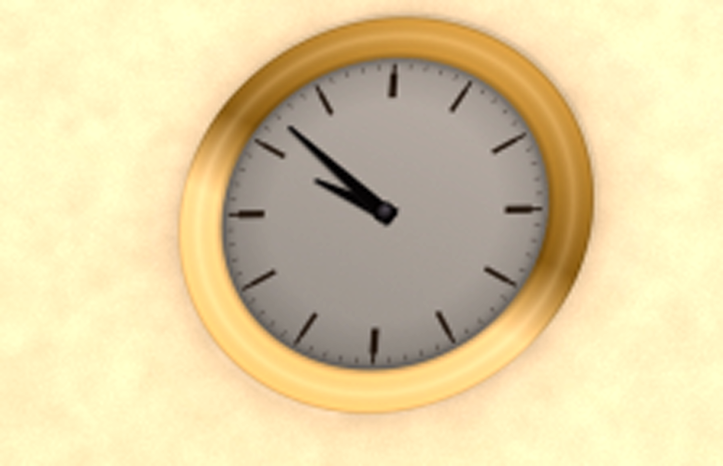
h=9 m=52
